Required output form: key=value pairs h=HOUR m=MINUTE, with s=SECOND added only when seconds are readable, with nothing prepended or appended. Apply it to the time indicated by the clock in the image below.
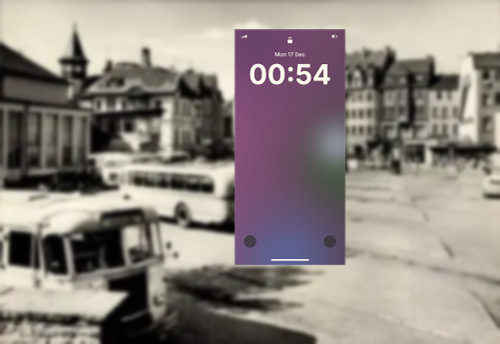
h=0 m=54
